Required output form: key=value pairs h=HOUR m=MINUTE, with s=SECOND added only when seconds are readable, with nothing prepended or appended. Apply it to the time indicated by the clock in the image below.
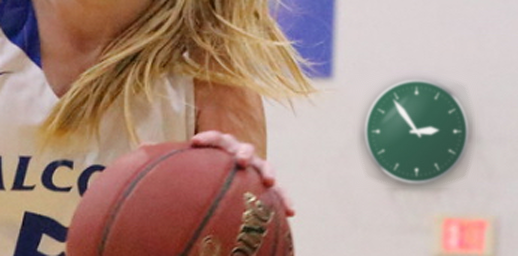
h=2 m=54
